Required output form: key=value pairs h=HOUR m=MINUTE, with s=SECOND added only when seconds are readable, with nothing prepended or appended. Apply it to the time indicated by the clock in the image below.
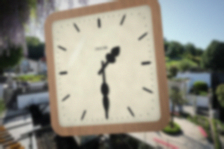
h=1 m=30
